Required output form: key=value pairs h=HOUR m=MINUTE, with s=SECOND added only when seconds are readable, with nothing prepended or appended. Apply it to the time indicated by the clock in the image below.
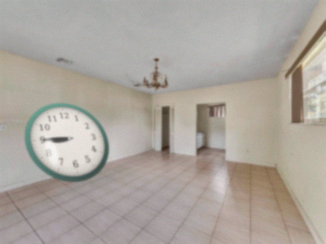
h=8 m=45
